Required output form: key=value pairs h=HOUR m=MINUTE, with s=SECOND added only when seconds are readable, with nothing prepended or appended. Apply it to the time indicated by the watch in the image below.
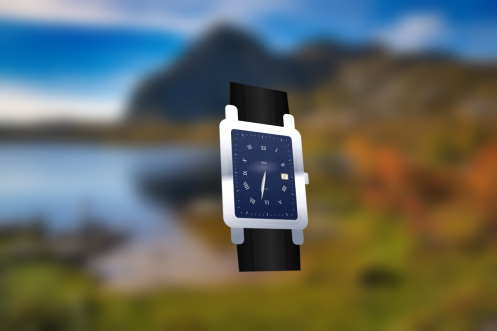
h=6 m=32
